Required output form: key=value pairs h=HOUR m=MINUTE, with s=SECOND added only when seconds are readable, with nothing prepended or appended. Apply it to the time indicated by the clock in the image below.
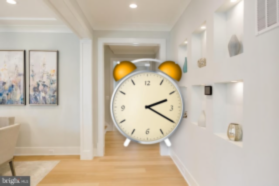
h=2 m=20
